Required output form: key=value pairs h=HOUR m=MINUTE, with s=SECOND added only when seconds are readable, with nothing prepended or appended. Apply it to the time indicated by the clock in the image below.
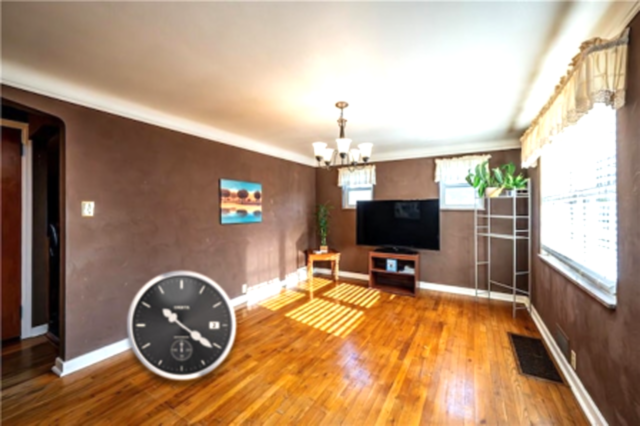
h=10 m=21
